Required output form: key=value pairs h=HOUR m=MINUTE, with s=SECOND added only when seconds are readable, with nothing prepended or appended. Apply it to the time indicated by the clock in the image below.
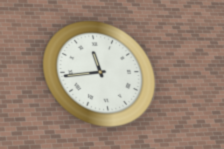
h=11 m=44
